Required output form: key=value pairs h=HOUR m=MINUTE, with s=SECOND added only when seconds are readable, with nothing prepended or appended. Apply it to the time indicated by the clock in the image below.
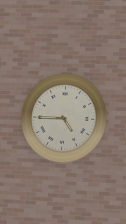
h=4 m=45
